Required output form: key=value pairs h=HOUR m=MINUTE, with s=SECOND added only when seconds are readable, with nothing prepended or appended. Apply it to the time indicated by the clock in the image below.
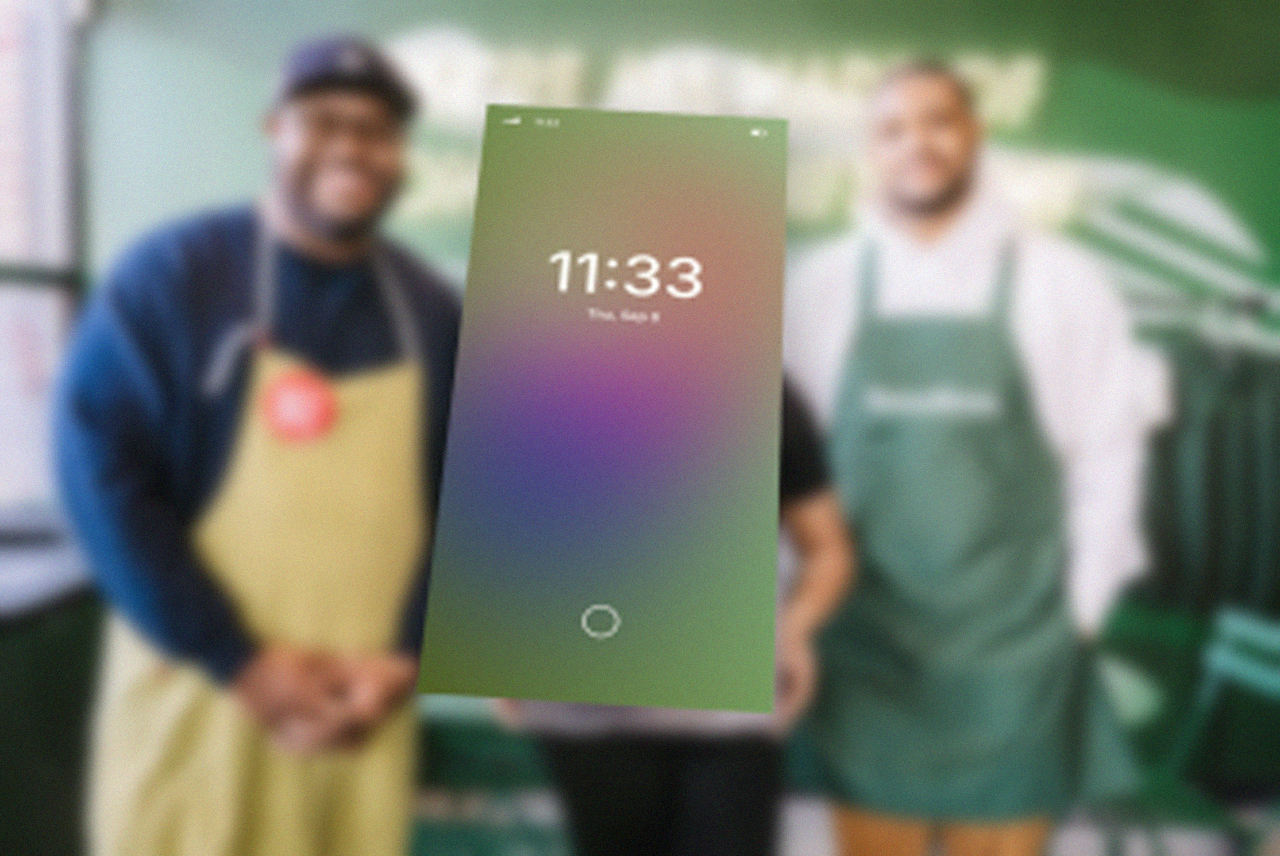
h=11 m=33
